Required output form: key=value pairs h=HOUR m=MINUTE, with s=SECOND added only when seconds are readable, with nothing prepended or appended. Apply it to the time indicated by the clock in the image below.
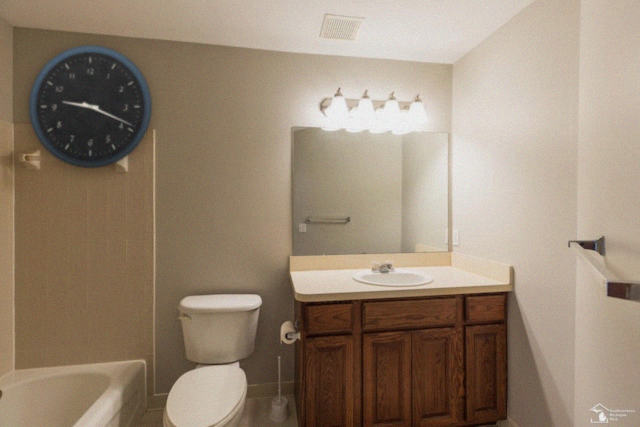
h=9 m=19
